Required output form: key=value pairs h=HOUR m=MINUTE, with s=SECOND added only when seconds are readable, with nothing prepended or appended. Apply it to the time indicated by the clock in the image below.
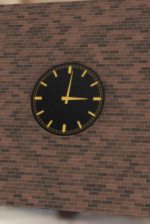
h=3 m=1
